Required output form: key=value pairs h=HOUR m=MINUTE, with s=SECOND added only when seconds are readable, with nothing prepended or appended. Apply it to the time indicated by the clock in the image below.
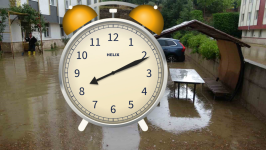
h=8 m=11
